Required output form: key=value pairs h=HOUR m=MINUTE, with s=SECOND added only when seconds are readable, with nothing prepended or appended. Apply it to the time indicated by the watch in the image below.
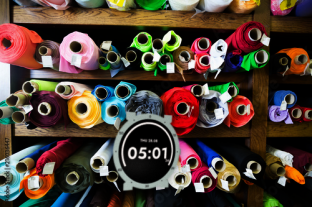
h=5 m=1
